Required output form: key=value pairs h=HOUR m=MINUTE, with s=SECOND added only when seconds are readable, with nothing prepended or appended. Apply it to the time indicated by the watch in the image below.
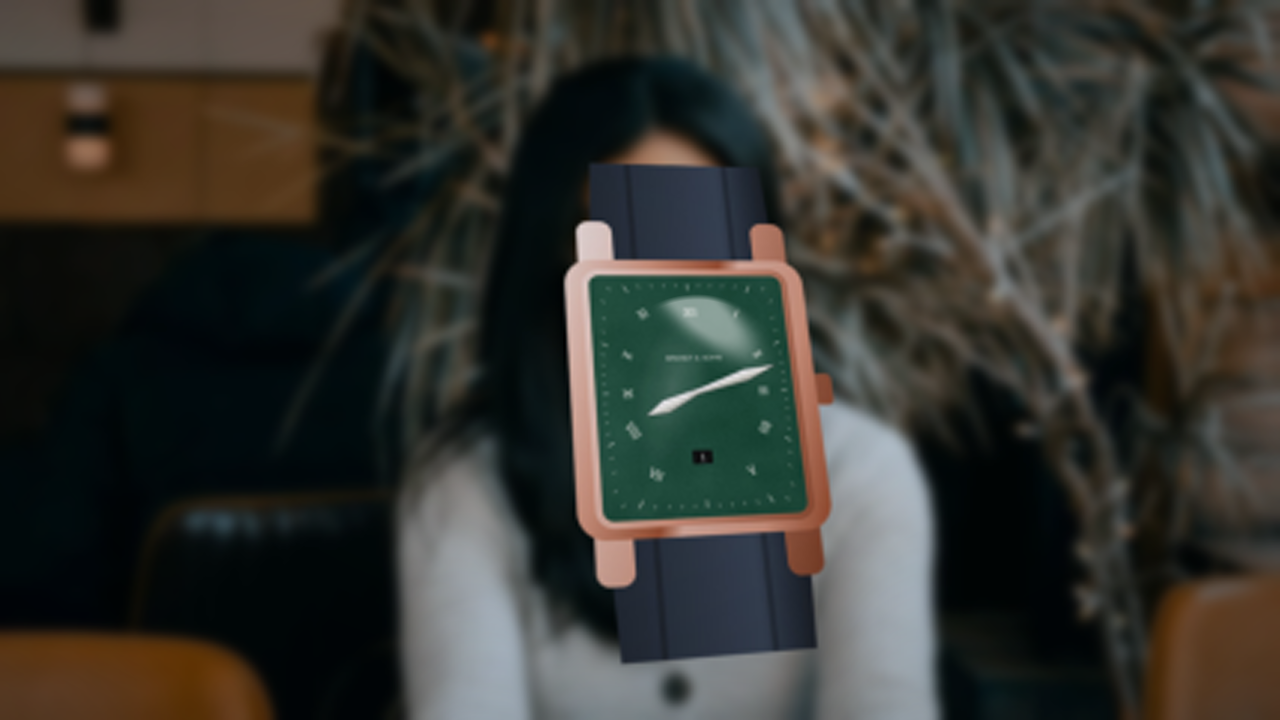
h=8 m=12
